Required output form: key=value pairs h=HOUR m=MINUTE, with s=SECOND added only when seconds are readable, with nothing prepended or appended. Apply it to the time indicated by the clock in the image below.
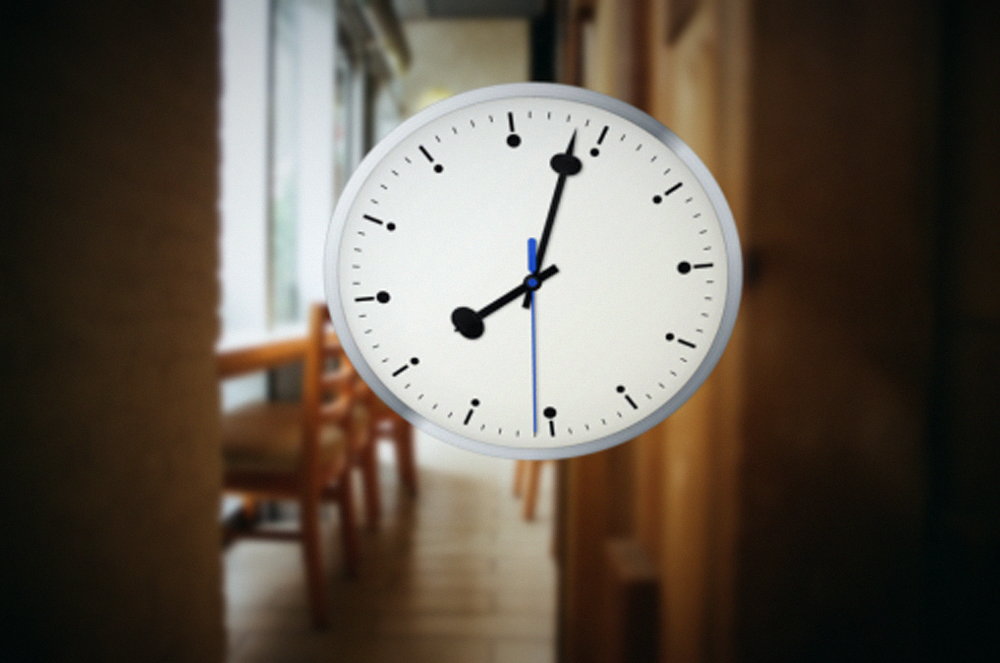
h=8 m=3 s=31
